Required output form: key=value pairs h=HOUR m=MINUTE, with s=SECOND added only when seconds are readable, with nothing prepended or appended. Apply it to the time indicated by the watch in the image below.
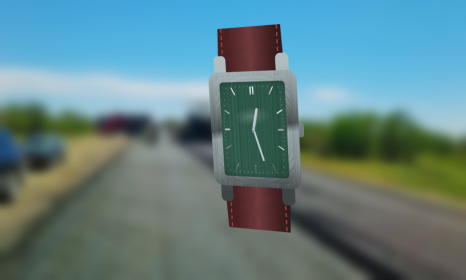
h=12 m=27
